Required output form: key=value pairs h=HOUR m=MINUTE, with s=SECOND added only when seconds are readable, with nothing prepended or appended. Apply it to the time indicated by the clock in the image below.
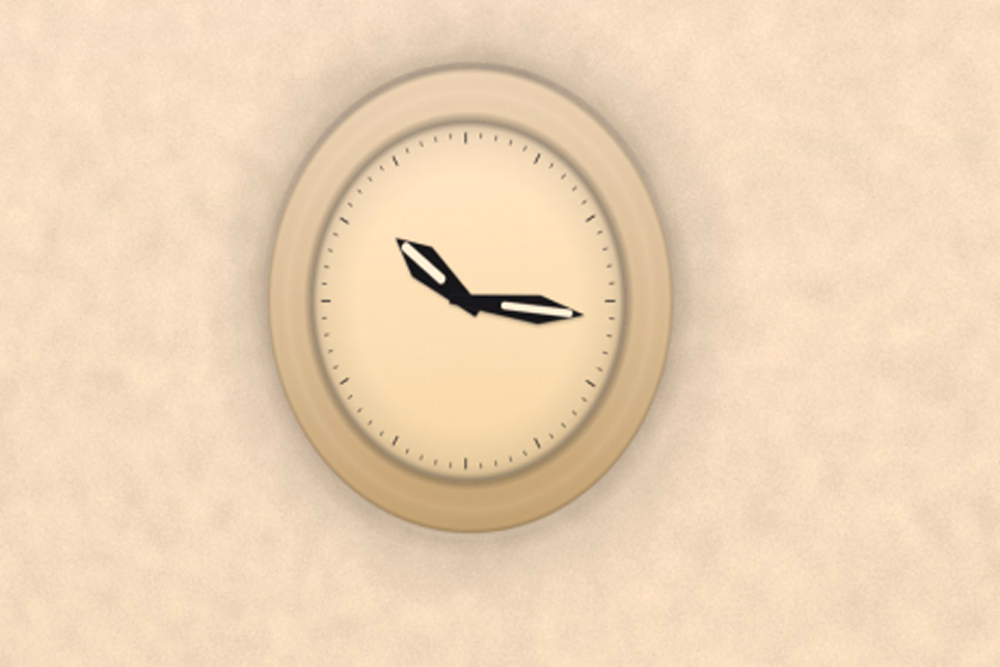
h=10 m=16
